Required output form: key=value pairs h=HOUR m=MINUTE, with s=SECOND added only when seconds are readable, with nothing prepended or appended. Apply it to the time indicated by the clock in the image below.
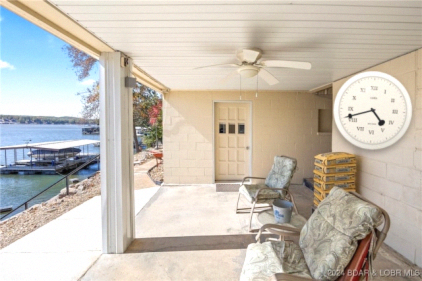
h=4 m=42
